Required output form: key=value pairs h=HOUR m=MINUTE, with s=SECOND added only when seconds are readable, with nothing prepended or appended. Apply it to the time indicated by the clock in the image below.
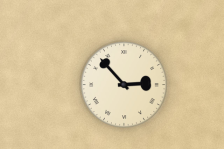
h=2 m=53
